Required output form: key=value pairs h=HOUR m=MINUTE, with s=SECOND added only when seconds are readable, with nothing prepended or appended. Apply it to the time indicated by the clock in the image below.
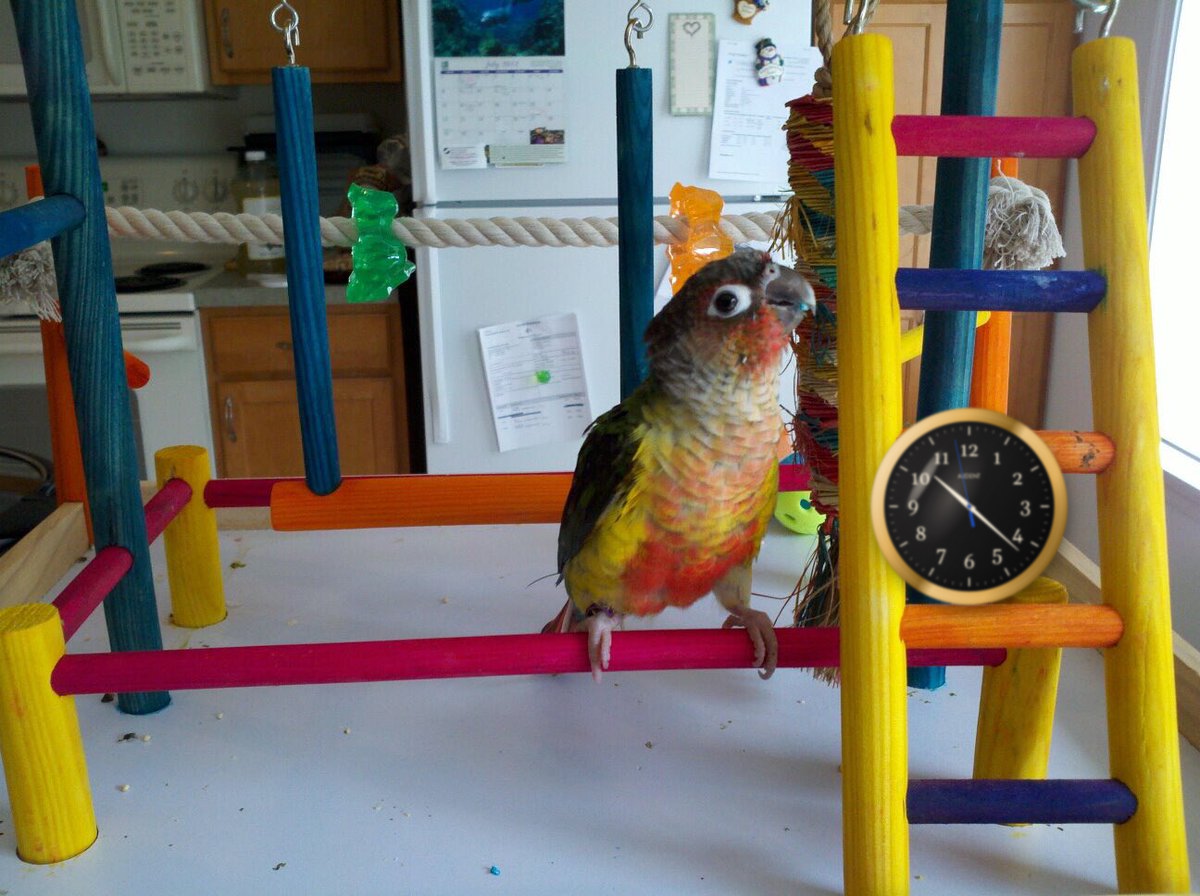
h=10 m=21 s=58
